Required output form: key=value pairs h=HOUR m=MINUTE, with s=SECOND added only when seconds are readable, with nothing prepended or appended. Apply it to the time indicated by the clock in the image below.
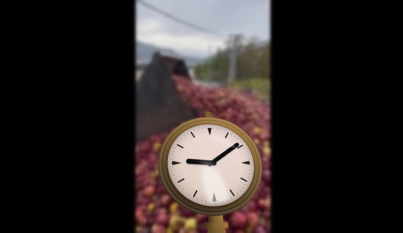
h=9 m=9
